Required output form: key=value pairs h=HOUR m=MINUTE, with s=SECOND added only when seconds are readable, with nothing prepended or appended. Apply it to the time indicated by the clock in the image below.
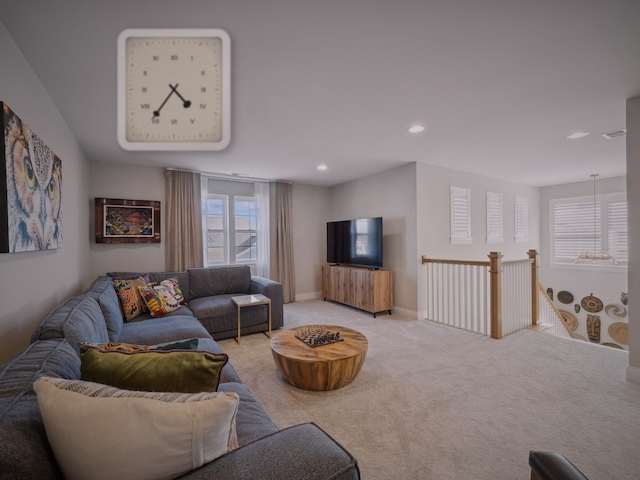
h=4 m=36
